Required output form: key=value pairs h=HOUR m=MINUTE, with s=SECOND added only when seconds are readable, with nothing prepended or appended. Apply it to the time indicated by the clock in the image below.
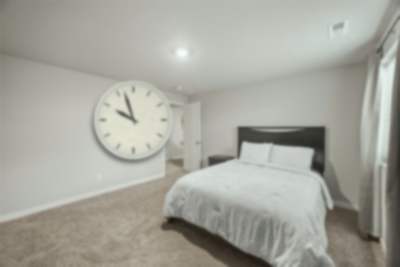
h=9 m=57
